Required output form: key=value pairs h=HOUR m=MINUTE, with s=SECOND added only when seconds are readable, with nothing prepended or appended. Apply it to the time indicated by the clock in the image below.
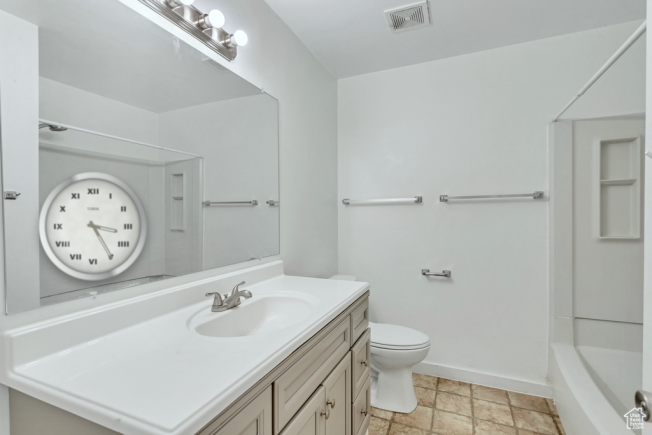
h=3 m=25
